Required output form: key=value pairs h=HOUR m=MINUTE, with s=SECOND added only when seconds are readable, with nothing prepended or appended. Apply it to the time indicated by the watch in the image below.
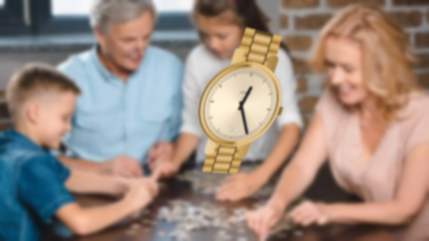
h=12 m=25
